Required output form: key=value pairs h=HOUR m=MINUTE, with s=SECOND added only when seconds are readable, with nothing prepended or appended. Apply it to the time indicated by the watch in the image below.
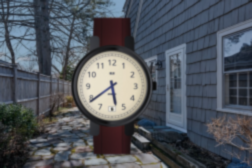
h=5 m=39
